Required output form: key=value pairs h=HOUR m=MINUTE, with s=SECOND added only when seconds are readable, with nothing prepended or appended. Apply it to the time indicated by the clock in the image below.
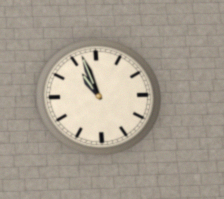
h=10 m=57
